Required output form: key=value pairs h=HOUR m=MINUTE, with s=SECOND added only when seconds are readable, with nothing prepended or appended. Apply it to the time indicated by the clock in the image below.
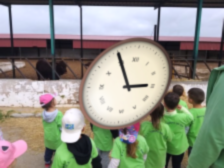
h=2 m=55
